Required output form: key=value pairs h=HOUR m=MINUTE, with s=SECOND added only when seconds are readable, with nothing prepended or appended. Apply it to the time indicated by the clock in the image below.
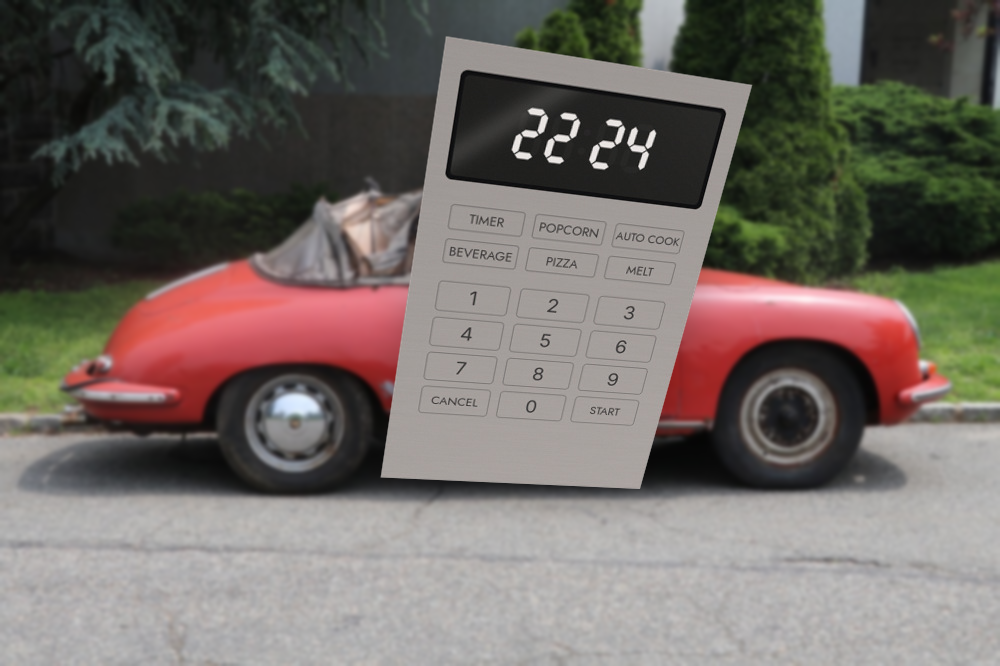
h=22 m=24
